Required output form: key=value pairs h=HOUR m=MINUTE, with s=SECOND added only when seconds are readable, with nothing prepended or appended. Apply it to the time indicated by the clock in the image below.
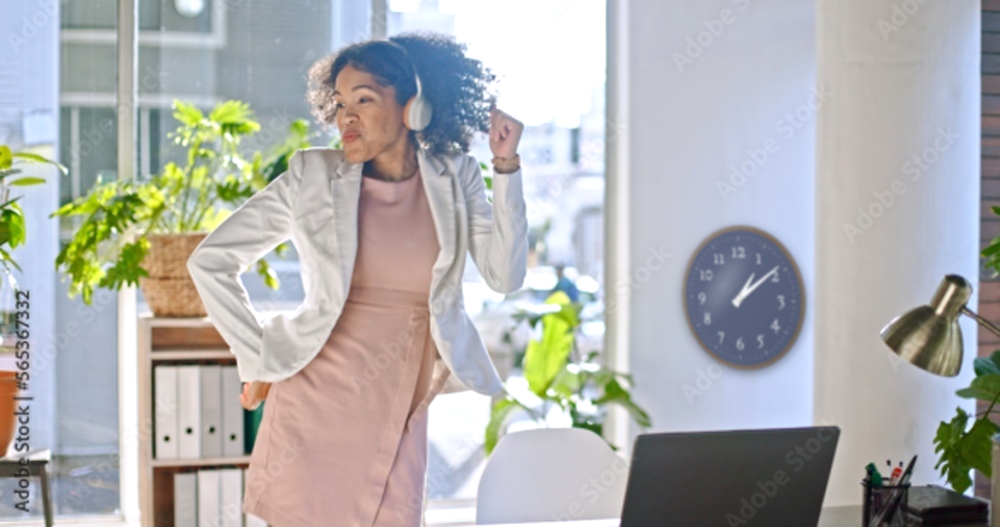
h=1 m=9
